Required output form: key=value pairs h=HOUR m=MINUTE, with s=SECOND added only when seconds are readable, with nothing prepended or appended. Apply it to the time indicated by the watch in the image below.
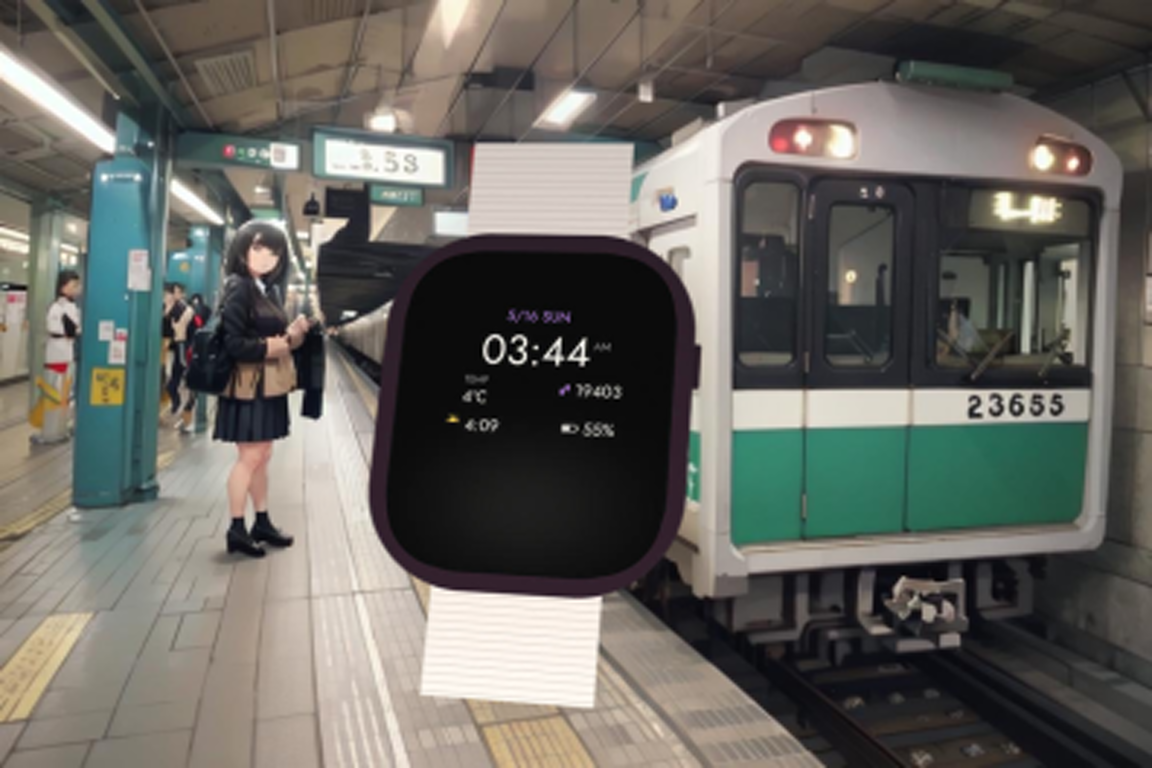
h=3 m=44
